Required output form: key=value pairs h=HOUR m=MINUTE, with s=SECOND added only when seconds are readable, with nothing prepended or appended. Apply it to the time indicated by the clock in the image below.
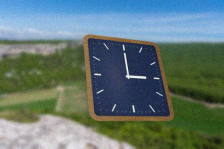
h=3 m=0
